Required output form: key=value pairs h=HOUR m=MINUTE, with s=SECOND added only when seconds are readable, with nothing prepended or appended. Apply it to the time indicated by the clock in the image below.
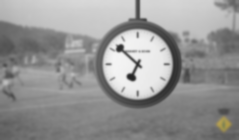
h=6 m=52
